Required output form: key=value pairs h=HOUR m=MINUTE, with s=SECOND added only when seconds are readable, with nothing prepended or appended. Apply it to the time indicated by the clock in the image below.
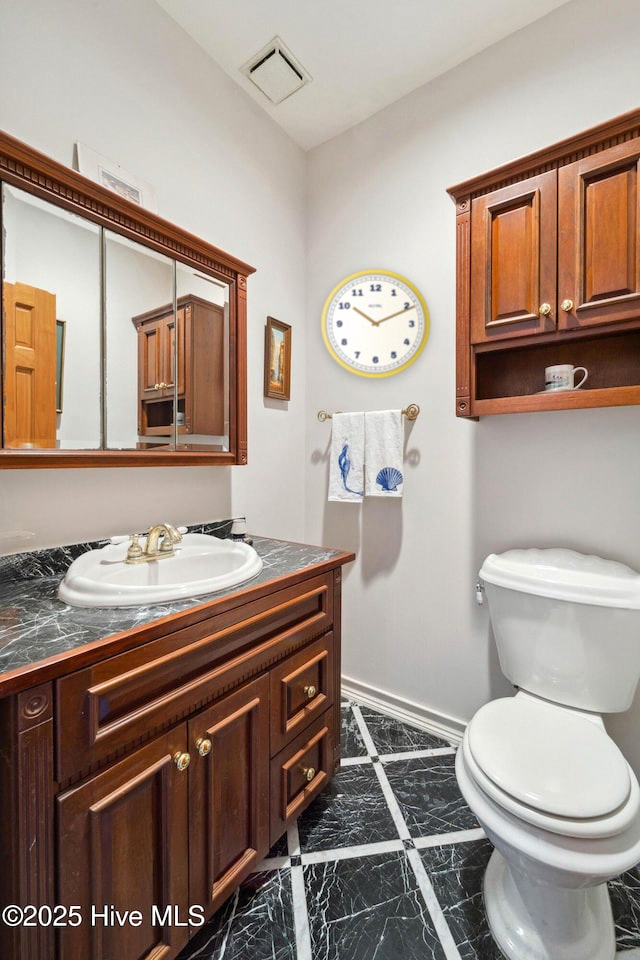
h=10 m=11
